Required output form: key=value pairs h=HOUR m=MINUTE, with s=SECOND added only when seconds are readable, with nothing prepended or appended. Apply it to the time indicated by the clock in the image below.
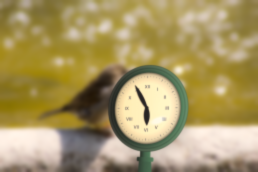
h=5 m=55
